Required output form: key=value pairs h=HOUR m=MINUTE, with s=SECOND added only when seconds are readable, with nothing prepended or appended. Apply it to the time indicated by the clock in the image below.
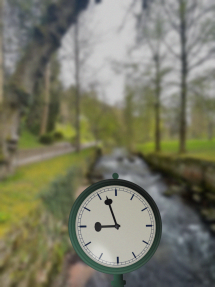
h=8 m=57
